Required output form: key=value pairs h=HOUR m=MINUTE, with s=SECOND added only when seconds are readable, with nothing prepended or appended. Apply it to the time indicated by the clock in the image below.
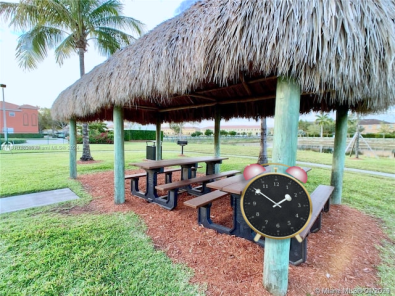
h=1 m=51
